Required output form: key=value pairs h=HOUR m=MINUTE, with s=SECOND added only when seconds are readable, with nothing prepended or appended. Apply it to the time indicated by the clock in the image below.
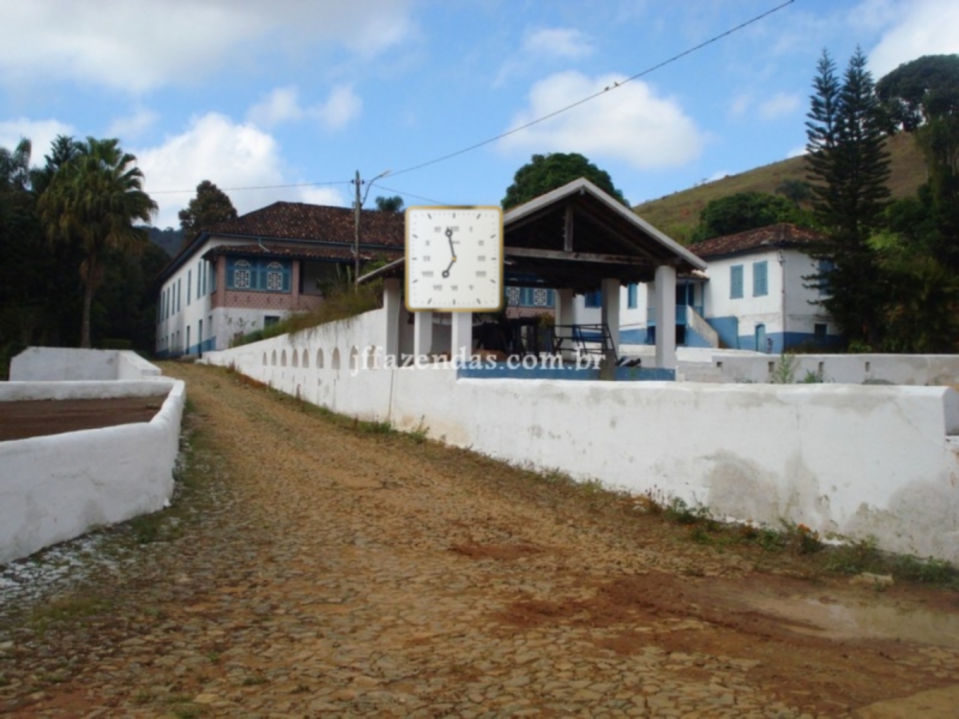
h=6 m=58
